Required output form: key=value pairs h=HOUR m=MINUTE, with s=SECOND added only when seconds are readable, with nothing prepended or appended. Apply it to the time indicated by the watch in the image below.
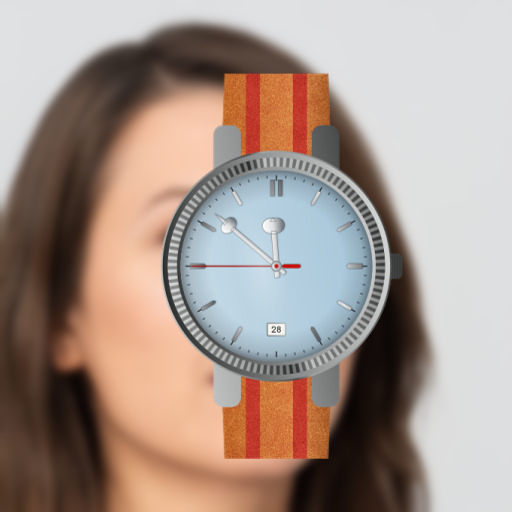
h=11 m=51 s=45
